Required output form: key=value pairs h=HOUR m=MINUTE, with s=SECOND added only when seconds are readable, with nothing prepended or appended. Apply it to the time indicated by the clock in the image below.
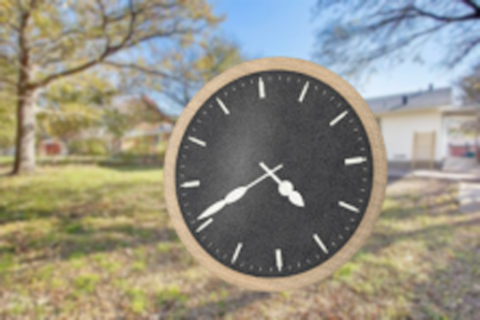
h=4 m=41
